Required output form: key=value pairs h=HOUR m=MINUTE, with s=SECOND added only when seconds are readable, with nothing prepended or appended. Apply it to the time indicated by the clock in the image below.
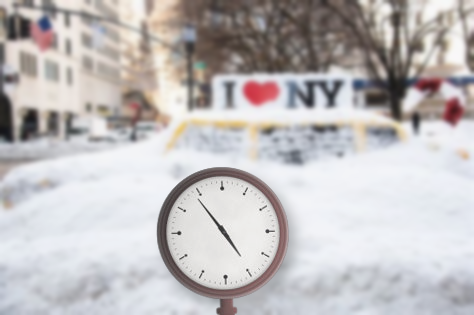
h=4 m=54
